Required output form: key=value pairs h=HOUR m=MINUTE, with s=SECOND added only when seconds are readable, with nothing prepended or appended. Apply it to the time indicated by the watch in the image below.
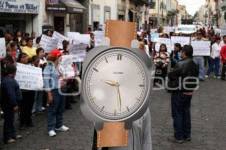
h=9 m=28
